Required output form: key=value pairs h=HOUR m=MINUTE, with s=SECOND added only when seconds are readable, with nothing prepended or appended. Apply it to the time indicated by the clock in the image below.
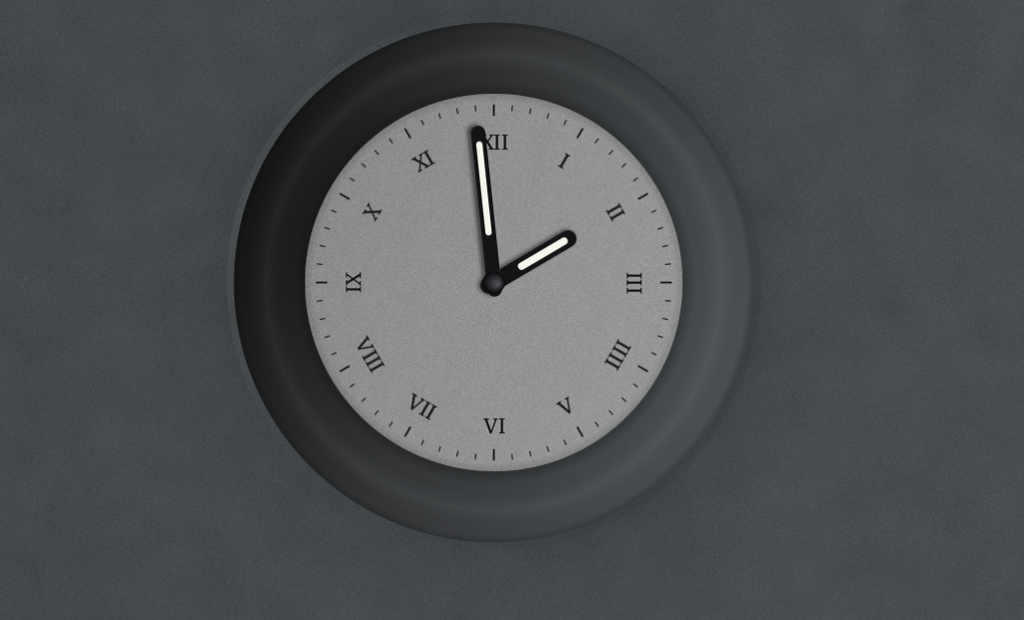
h=1 m=59
